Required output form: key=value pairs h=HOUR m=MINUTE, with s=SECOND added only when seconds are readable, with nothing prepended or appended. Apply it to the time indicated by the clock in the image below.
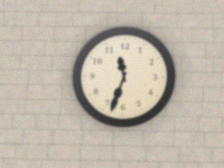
h=11 m=33
